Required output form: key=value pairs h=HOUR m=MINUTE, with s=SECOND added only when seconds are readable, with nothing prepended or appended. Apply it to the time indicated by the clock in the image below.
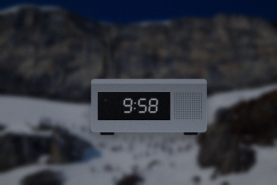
h=9 m=58
